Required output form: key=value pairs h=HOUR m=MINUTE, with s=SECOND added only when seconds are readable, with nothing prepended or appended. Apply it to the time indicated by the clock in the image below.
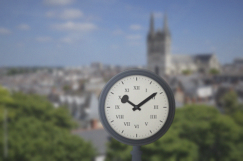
h=10 m=9
